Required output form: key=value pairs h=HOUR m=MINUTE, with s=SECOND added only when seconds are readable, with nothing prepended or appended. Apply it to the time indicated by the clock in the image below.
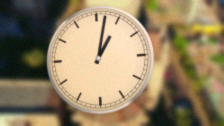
h=1 m=2
